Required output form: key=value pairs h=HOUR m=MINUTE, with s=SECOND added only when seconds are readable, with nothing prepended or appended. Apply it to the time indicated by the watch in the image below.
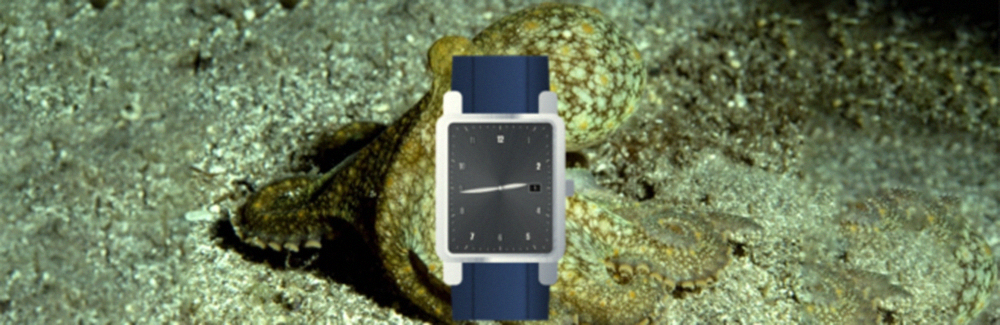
h=2 m=44
